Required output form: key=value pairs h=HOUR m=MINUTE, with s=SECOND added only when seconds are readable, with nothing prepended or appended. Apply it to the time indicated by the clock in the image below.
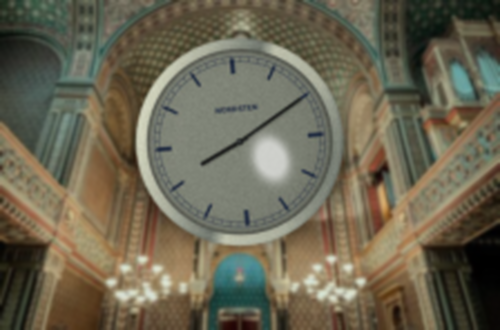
h=8 m=10
